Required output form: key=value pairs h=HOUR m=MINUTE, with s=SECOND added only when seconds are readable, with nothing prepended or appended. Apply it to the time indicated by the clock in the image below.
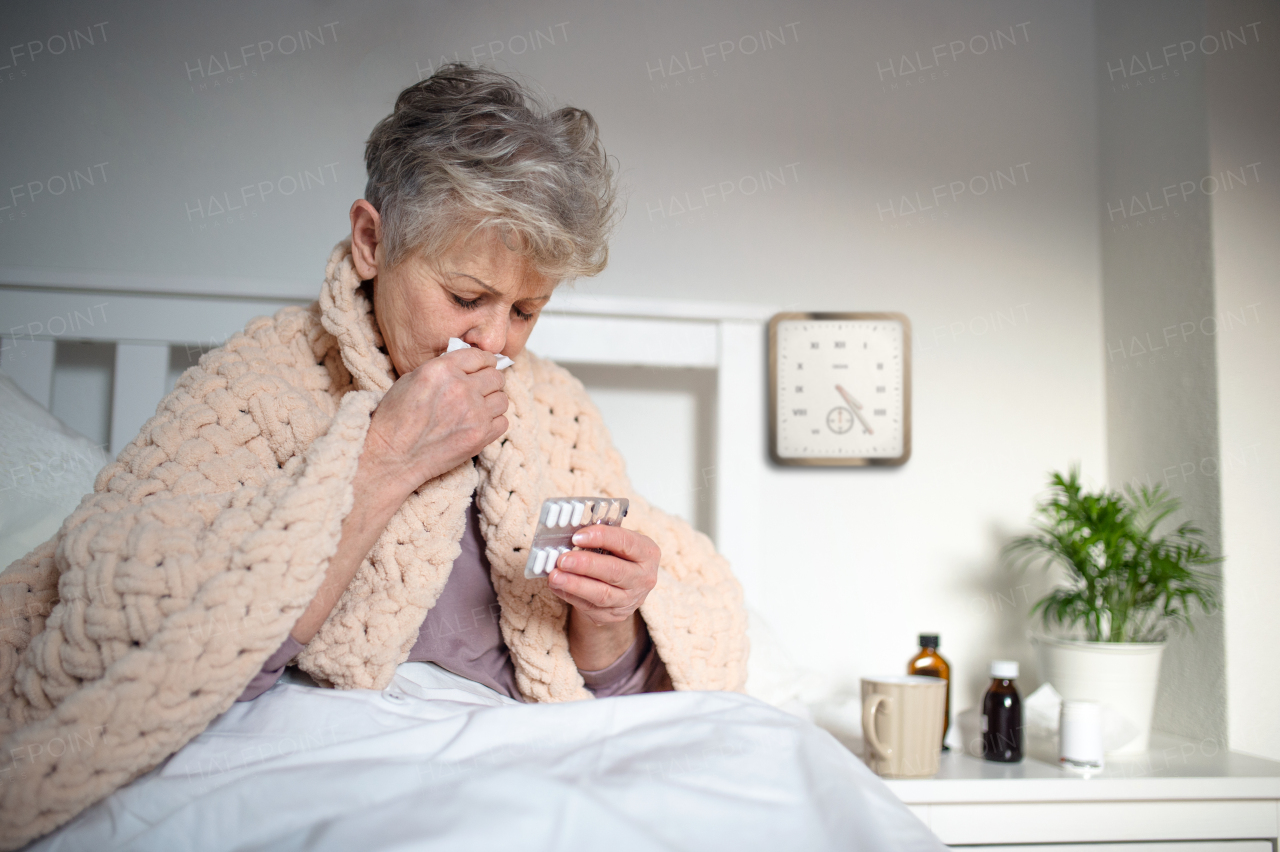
h=4 m=24
